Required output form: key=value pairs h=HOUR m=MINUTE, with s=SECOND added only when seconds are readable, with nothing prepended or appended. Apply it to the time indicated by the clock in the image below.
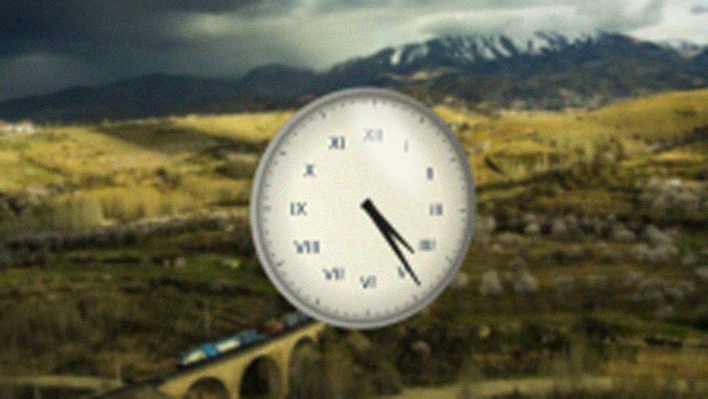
h=4 m=24
